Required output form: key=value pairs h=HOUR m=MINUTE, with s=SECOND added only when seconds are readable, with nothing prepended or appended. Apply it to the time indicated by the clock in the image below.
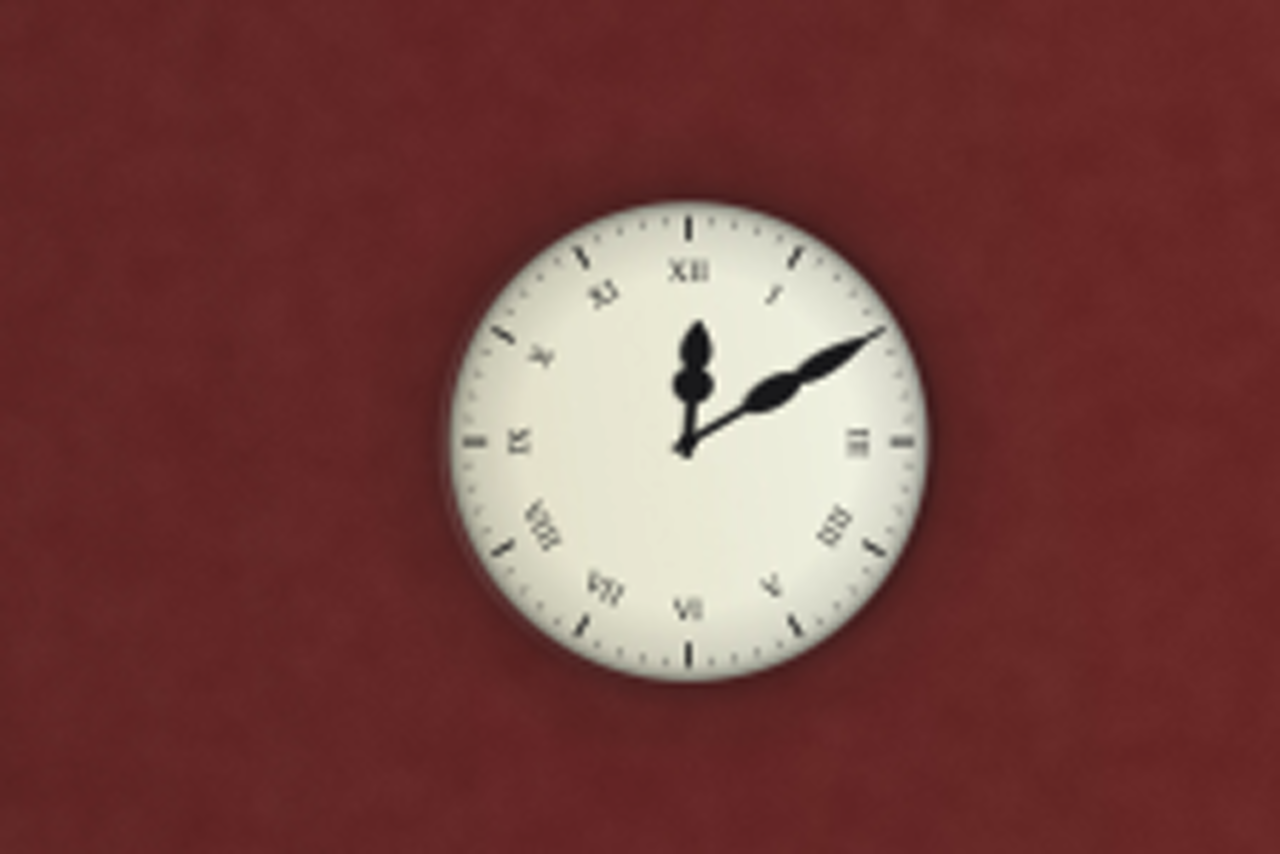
h=12 m=10
